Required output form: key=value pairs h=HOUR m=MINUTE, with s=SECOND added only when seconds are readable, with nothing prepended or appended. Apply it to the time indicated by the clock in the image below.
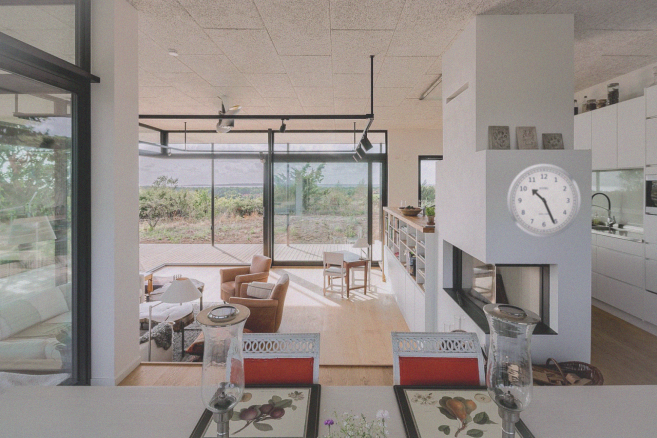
h=10 m=26
